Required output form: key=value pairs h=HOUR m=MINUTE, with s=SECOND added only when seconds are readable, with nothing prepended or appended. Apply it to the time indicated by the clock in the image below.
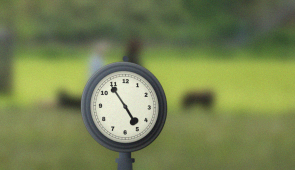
h=4 m=54
